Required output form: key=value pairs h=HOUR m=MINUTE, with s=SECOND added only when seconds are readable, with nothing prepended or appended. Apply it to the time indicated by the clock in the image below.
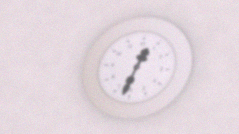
h=12 m=32
